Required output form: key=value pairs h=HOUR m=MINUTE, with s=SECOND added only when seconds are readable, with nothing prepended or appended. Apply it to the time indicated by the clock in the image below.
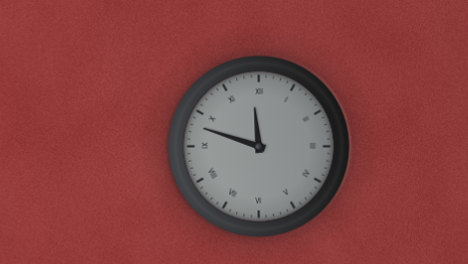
h=11 m=48
